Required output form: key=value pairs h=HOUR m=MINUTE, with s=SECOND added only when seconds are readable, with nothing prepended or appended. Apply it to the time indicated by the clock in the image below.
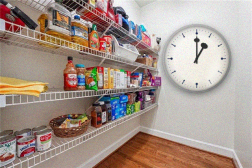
h=1 m=0
